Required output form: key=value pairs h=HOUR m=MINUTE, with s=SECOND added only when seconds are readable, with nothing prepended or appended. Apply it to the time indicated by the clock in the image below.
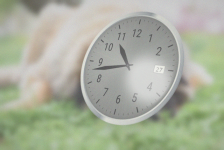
h=10 m=43
